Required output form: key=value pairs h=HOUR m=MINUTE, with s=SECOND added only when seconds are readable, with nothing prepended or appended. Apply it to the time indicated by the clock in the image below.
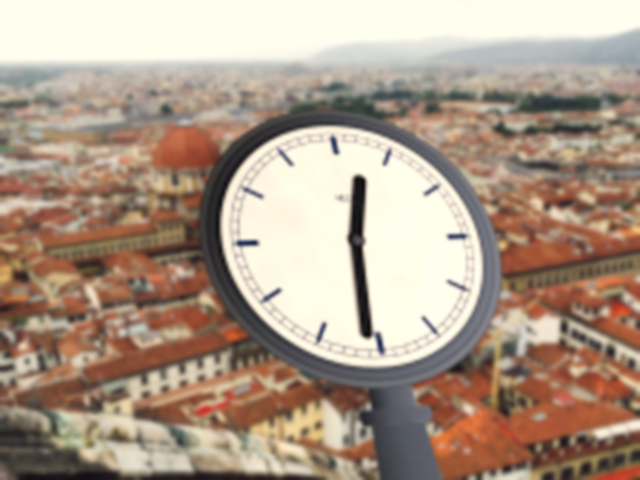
h=12 m=31
